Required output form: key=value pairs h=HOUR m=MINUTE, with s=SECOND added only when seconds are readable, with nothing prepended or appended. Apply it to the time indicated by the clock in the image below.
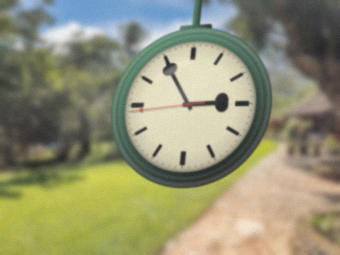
h=2 m=54 s=44
